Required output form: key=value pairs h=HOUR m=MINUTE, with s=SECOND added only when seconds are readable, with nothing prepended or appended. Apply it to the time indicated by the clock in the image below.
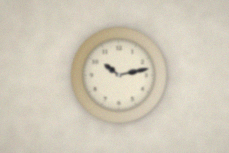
h=10 m=13
